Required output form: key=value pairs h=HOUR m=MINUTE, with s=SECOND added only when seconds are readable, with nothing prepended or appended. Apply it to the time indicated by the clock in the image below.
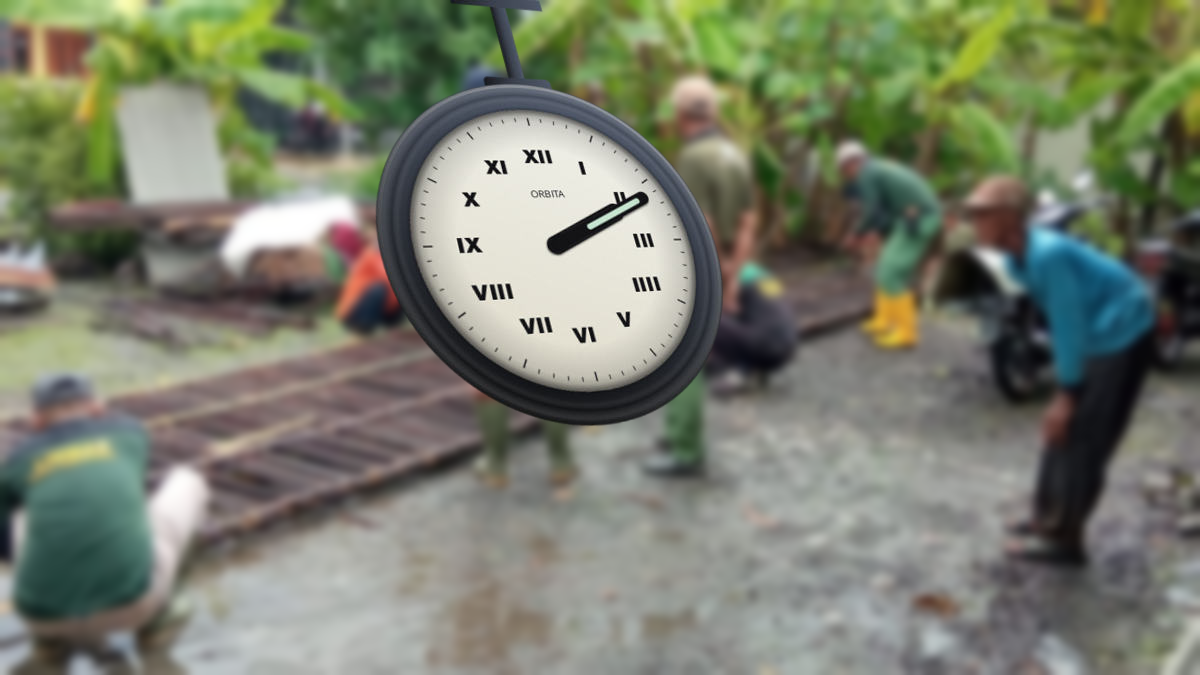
h=2 m=11
